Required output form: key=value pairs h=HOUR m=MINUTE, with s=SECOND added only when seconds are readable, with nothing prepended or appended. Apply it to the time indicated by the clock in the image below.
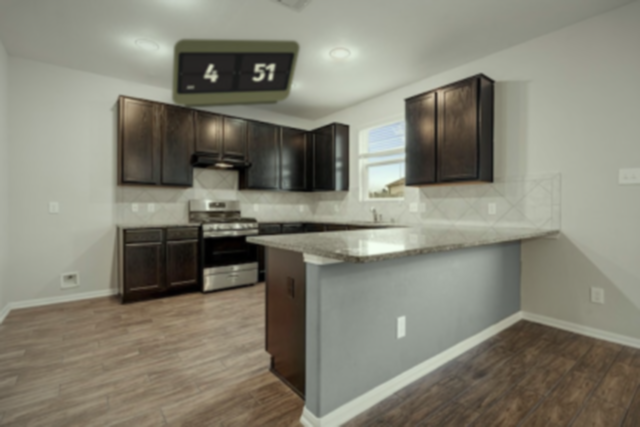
h=4 m=51
